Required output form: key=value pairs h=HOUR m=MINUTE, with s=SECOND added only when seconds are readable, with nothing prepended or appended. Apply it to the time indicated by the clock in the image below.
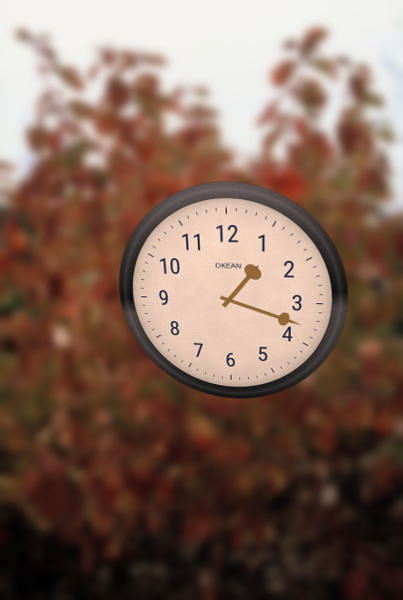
h=1 m=18
